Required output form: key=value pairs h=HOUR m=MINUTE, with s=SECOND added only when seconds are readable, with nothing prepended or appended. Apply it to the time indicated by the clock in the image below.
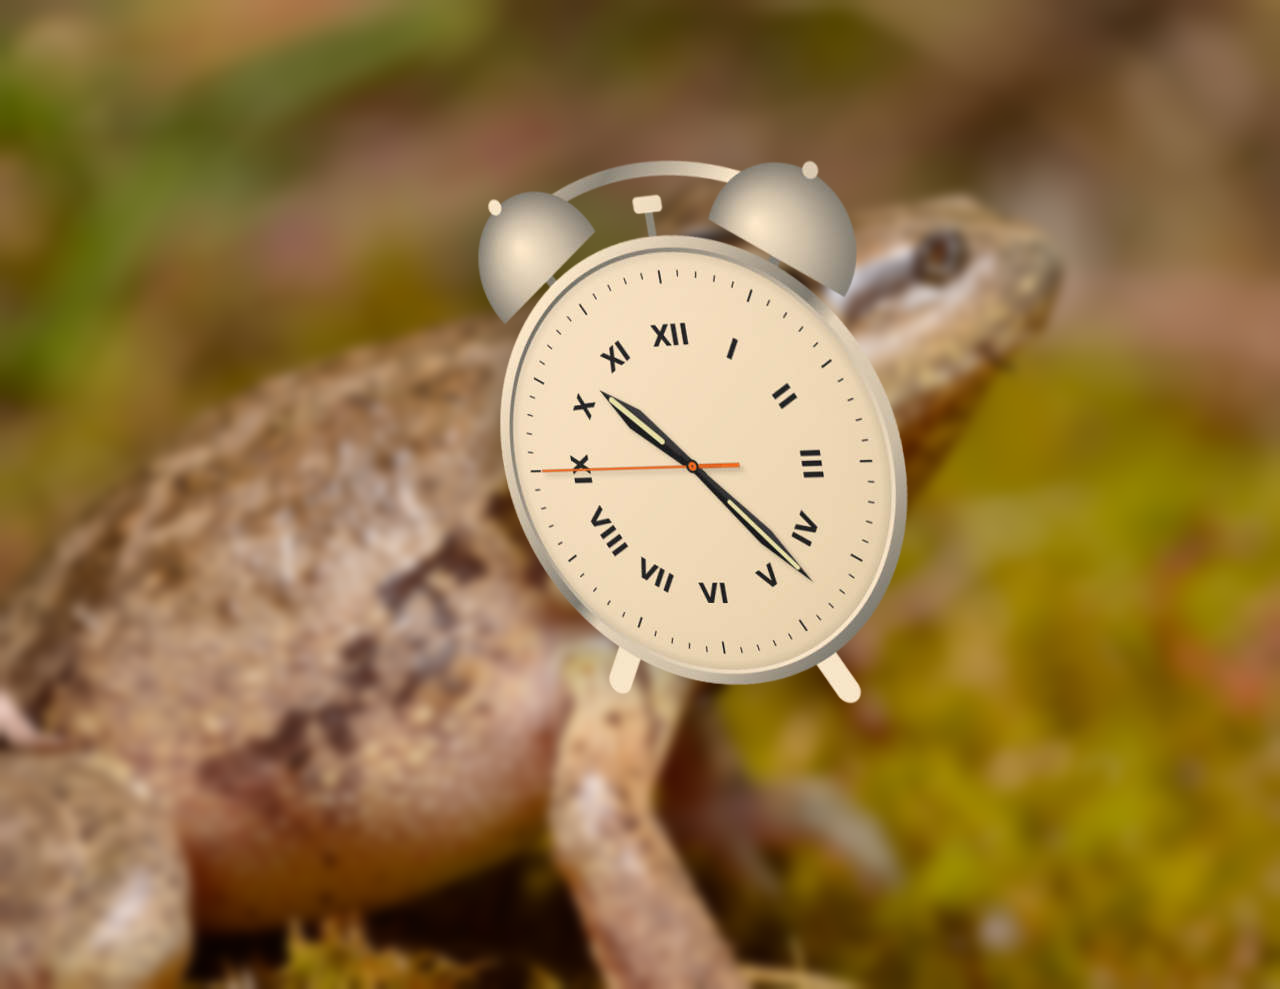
h=10 m=22 s=45
